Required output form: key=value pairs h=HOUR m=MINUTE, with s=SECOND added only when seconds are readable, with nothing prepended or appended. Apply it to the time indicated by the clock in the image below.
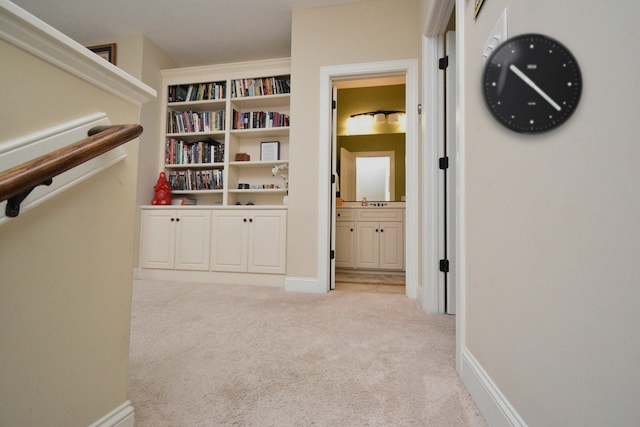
h=10 m=22
